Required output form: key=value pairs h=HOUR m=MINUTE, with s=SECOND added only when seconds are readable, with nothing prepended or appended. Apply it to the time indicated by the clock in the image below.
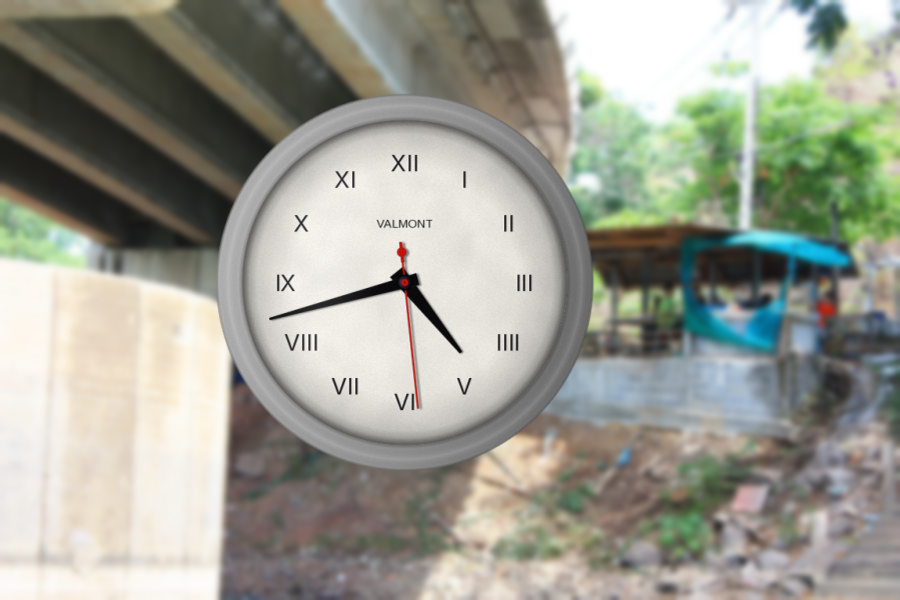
h=4 m=42 s=29
